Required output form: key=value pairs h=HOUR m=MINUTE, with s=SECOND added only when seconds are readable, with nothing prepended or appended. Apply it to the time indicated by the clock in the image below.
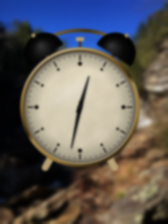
h=12 m=32
